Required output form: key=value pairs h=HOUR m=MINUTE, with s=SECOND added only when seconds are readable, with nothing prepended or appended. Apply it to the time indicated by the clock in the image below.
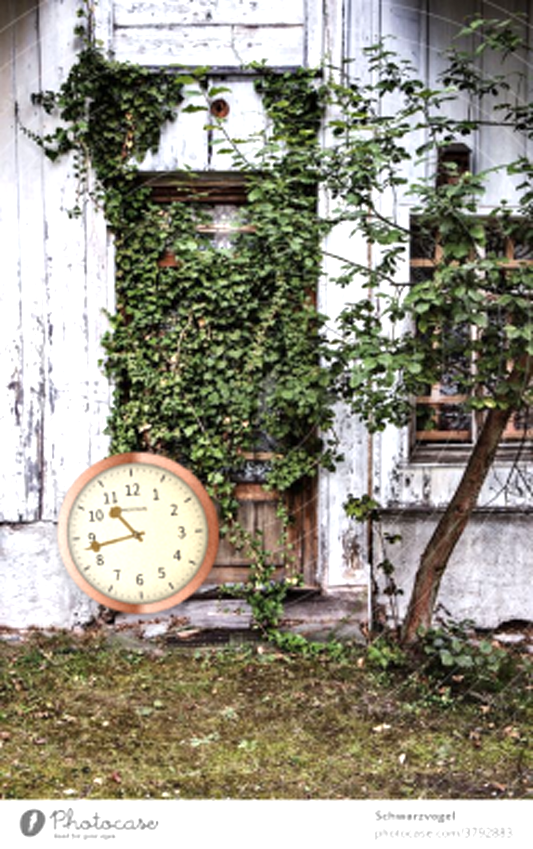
h=10 m=43
